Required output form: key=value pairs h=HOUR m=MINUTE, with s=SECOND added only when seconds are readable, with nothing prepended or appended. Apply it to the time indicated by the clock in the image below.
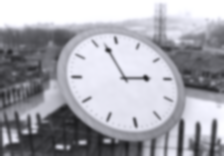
h=2 m=57
